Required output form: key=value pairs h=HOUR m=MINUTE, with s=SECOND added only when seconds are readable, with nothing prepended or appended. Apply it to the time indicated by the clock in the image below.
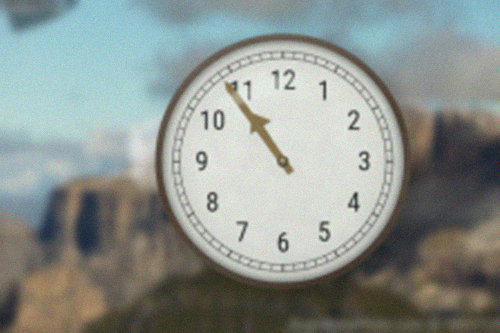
h=10 m=54
